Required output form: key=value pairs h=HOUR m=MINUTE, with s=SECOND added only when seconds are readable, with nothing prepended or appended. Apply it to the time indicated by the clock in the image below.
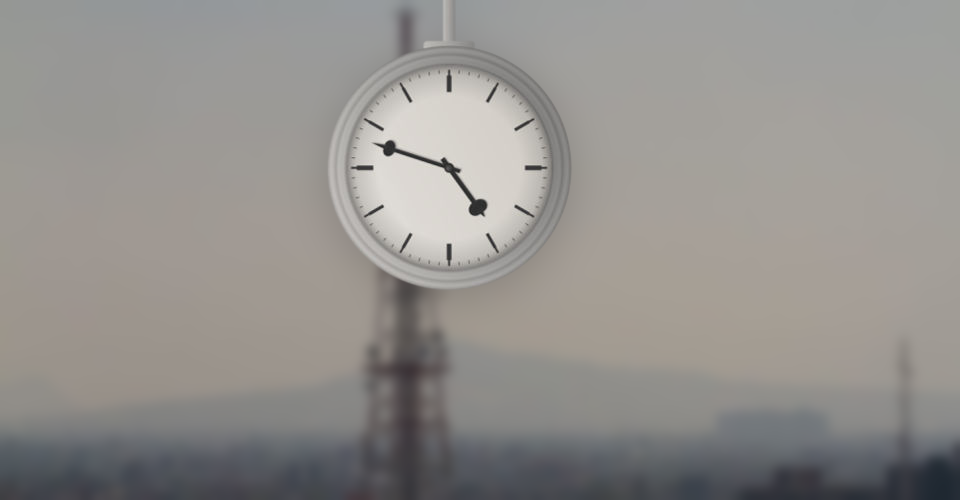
h=4 m=48
